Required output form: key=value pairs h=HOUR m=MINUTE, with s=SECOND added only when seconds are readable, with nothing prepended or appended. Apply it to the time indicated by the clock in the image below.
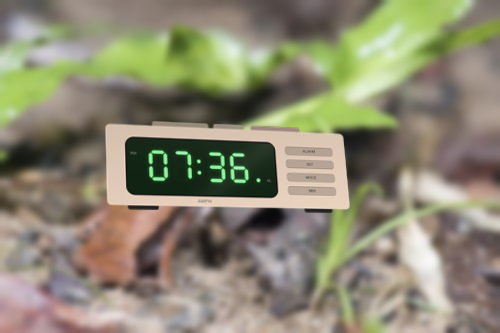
h=7 m=36
